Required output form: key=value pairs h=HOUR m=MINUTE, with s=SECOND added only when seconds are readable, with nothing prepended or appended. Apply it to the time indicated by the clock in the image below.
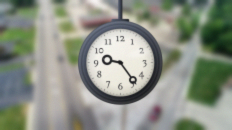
h=9 m=24
